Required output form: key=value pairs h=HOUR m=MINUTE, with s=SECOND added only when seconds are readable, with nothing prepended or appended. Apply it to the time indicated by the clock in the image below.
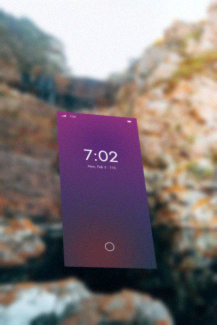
h=7 m=2
